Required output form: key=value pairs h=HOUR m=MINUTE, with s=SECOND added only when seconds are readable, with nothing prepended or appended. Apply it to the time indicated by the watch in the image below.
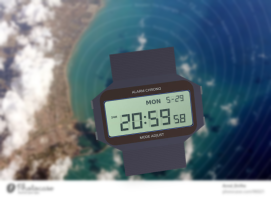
h=20 m=59 s=58
